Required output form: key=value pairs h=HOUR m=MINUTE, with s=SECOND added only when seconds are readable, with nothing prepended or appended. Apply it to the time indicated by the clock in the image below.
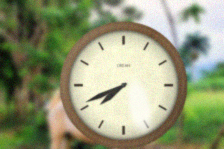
h=7 m=41
